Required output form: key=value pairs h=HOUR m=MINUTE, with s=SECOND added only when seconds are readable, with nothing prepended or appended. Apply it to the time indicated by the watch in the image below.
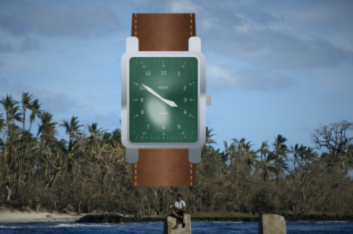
h=3 m=51
